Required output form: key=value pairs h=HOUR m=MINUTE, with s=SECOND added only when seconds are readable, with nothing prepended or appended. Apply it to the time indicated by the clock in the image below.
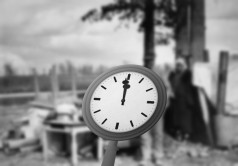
h=11 m=59
